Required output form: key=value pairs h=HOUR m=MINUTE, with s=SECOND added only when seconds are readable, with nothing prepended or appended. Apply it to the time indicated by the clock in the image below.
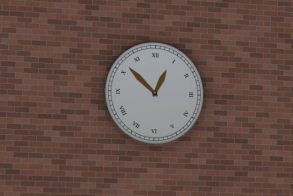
h=12 m=52
